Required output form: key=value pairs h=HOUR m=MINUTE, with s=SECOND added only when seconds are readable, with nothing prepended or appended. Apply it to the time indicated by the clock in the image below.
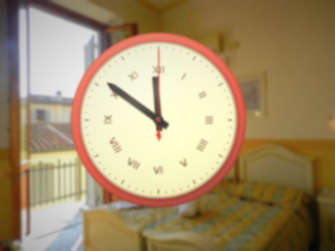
h=11 m=51 s=0
